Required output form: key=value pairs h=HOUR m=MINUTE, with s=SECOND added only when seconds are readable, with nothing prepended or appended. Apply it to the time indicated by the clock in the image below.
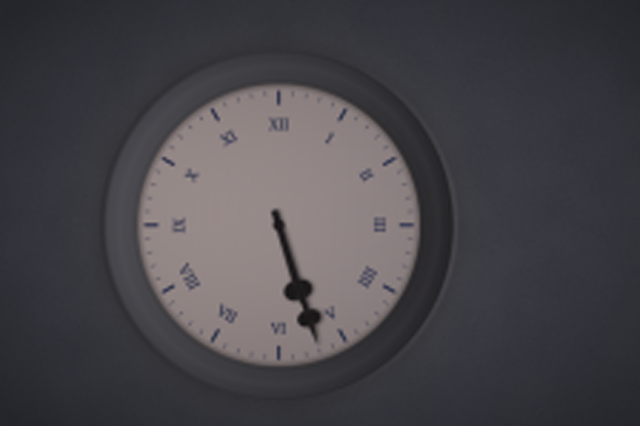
h=5 m=27
